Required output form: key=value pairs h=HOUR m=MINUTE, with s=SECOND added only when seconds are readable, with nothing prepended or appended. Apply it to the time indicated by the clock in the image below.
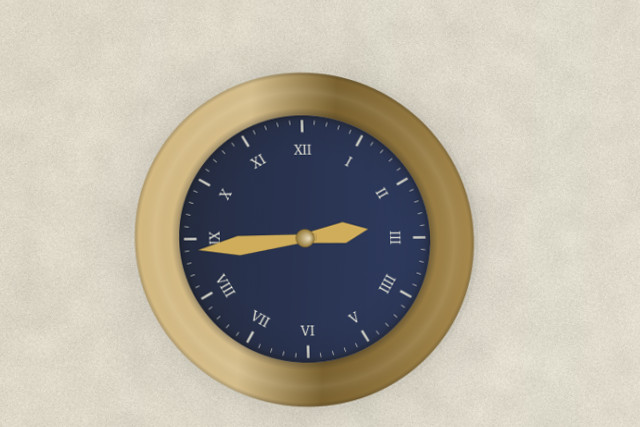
h=2 m=44
